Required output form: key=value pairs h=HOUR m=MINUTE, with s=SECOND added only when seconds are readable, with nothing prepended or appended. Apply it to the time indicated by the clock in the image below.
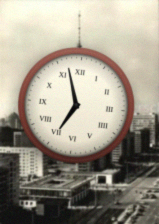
h=6 m=57
